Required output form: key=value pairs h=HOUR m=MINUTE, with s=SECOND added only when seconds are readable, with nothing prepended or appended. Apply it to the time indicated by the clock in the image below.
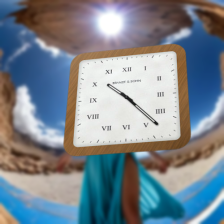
h=10 m=23
